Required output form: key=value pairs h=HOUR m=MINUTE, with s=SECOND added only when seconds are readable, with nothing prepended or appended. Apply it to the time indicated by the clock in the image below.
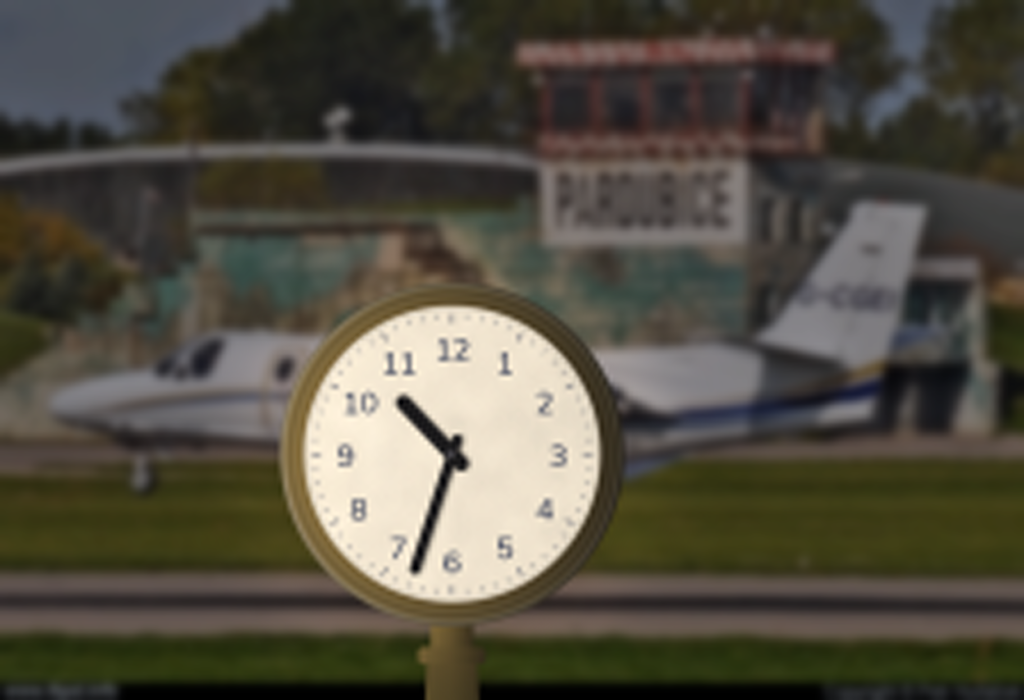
h=10 m=33
